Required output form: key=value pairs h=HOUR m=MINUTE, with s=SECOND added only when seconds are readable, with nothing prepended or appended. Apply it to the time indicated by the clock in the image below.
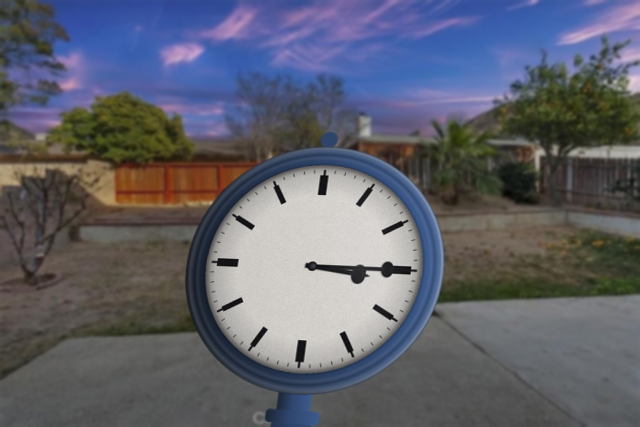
h=3 m=15
